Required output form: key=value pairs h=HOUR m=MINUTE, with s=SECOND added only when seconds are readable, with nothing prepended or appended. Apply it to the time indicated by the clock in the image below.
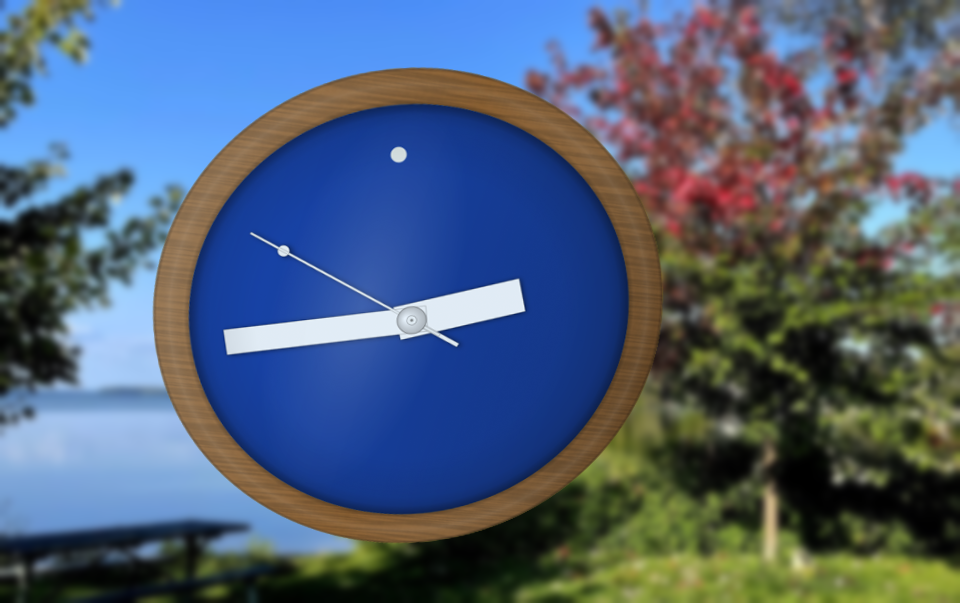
h=2 m=44 s=51
